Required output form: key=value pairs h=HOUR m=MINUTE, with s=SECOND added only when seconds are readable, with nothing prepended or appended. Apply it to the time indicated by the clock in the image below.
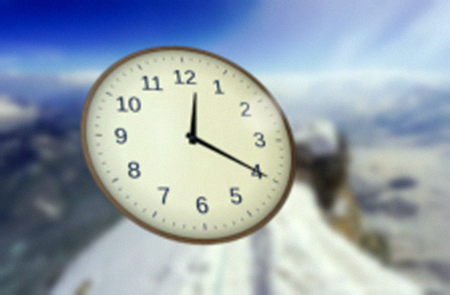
h=12 m=20
